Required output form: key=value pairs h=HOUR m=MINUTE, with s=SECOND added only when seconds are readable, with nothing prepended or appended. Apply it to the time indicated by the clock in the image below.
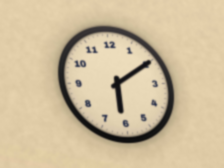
h=6 m=10
